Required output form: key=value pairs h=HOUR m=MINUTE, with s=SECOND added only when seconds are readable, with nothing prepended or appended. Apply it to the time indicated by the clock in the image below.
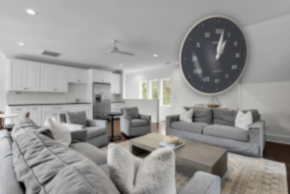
h=1 m=2
